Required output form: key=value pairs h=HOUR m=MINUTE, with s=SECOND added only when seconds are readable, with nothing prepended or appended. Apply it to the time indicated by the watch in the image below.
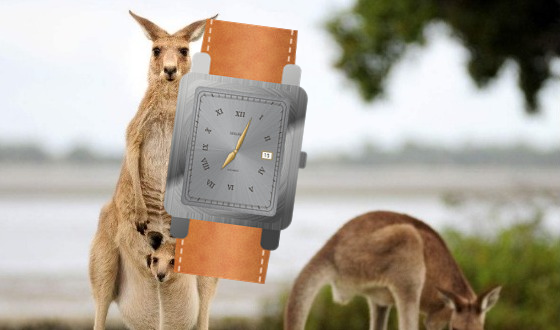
h=7 m=3
